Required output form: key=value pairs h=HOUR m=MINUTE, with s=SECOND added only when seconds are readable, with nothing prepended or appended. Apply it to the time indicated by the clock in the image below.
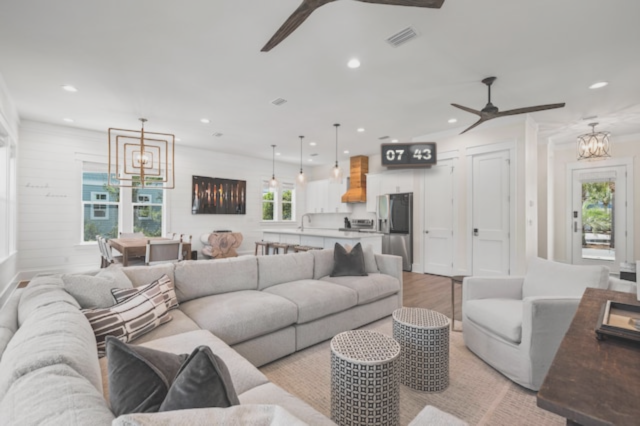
h=7 m=43
